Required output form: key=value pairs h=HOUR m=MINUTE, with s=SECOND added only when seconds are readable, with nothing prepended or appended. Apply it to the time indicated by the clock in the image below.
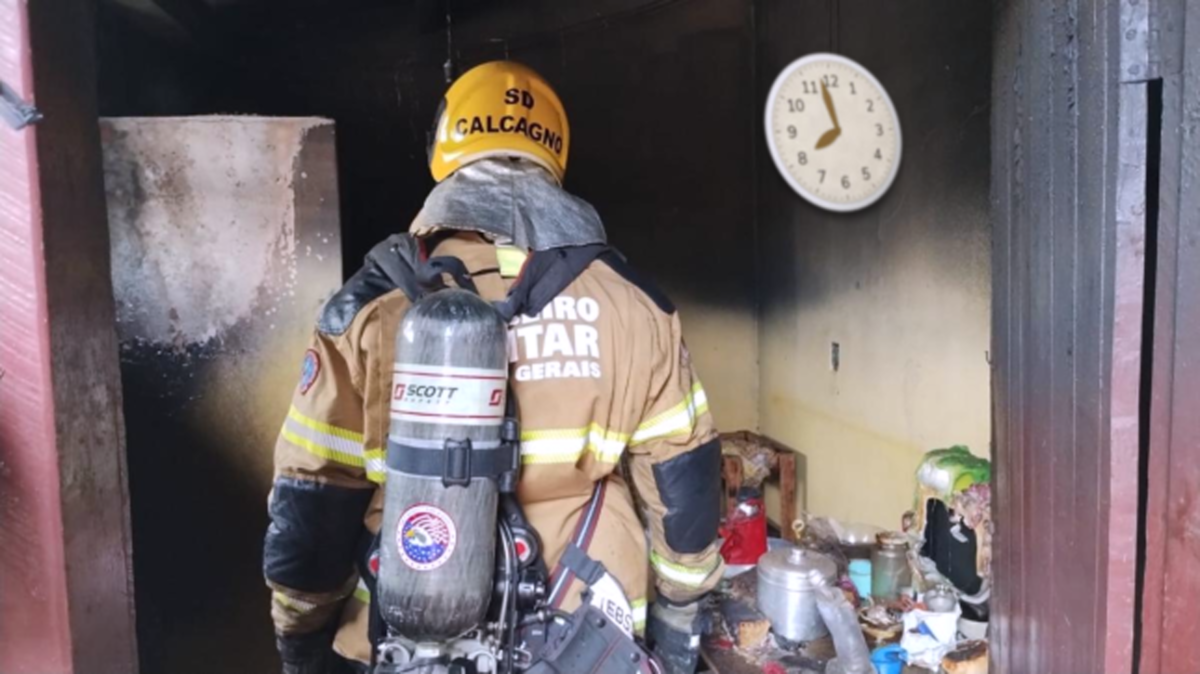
h=7 m=58
